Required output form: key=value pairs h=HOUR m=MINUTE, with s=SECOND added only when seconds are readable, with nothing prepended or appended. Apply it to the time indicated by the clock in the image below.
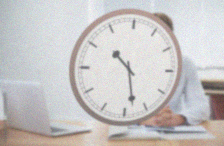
h=10 m=28
